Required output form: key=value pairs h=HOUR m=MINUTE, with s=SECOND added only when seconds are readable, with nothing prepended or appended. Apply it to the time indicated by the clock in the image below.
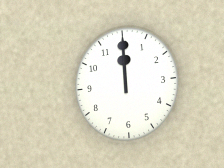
h=12 m=0
